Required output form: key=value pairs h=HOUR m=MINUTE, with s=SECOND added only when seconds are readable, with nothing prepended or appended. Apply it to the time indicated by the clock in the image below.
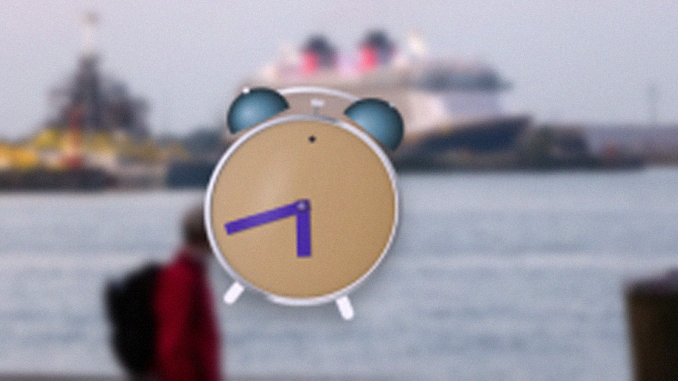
h=5 m=41
